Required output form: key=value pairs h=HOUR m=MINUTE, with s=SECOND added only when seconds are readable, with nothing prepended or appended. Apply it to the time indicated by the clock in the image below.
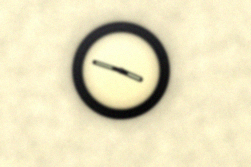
h=3 m=48
